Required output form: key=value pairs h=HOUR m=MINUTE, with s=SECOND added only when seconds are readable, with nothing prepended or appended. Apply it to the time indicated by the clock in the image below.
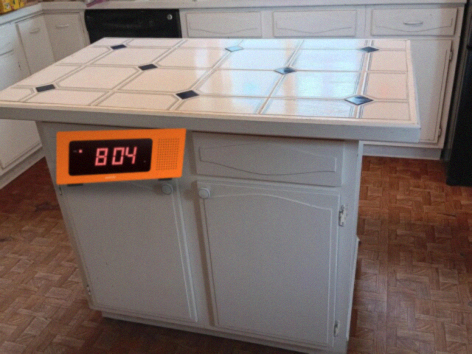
h=8 m=4
